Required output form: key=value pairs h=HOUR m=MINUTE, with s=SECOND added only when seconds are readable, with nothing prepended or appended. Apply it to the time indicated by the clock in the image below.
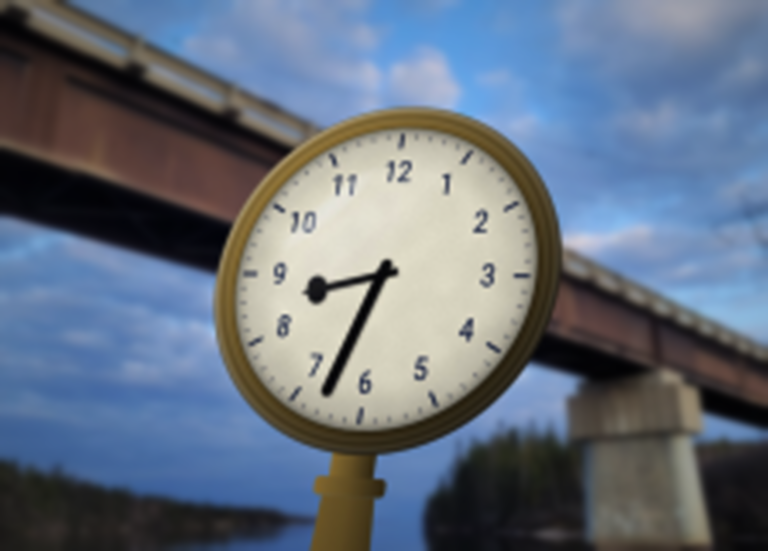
h=8 m=33
